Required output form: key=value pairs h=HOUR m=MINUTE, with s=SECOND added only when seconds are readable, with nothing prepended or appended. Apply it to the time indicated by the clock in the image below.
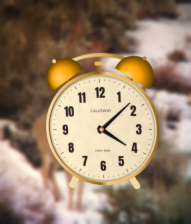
h=4 m=8
